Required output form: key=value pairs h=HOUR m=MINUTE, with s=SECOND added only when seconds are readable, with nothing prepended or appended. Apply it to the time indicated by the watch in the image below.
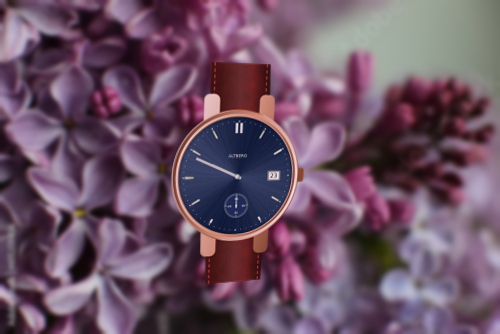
h=9 m=49
